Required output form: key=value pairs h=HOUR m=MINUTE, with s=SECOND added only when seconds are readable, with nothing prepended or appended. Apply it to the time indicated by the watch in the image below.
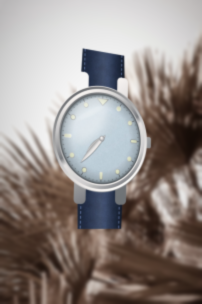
h=7 m=37
